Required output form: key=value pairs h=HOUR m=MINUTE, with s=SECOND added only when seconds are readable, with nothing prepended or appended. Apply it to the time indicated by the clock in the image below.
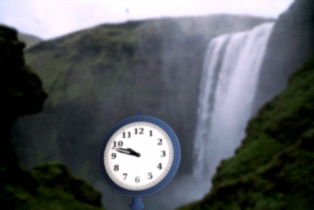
h=9 m=48
